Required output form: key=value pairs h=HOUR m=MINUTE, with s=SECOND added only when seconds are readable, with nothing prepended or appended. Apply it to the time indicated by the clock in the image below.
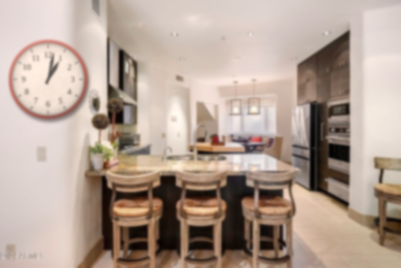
h=1 m=2
